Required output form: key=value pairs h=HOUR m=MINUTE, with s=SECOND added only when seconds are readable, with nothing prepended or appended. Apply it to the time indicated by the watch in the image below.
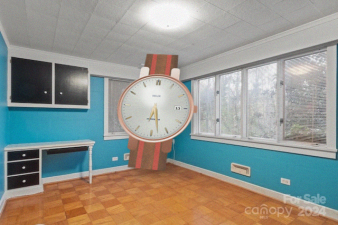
h=6 m=28
